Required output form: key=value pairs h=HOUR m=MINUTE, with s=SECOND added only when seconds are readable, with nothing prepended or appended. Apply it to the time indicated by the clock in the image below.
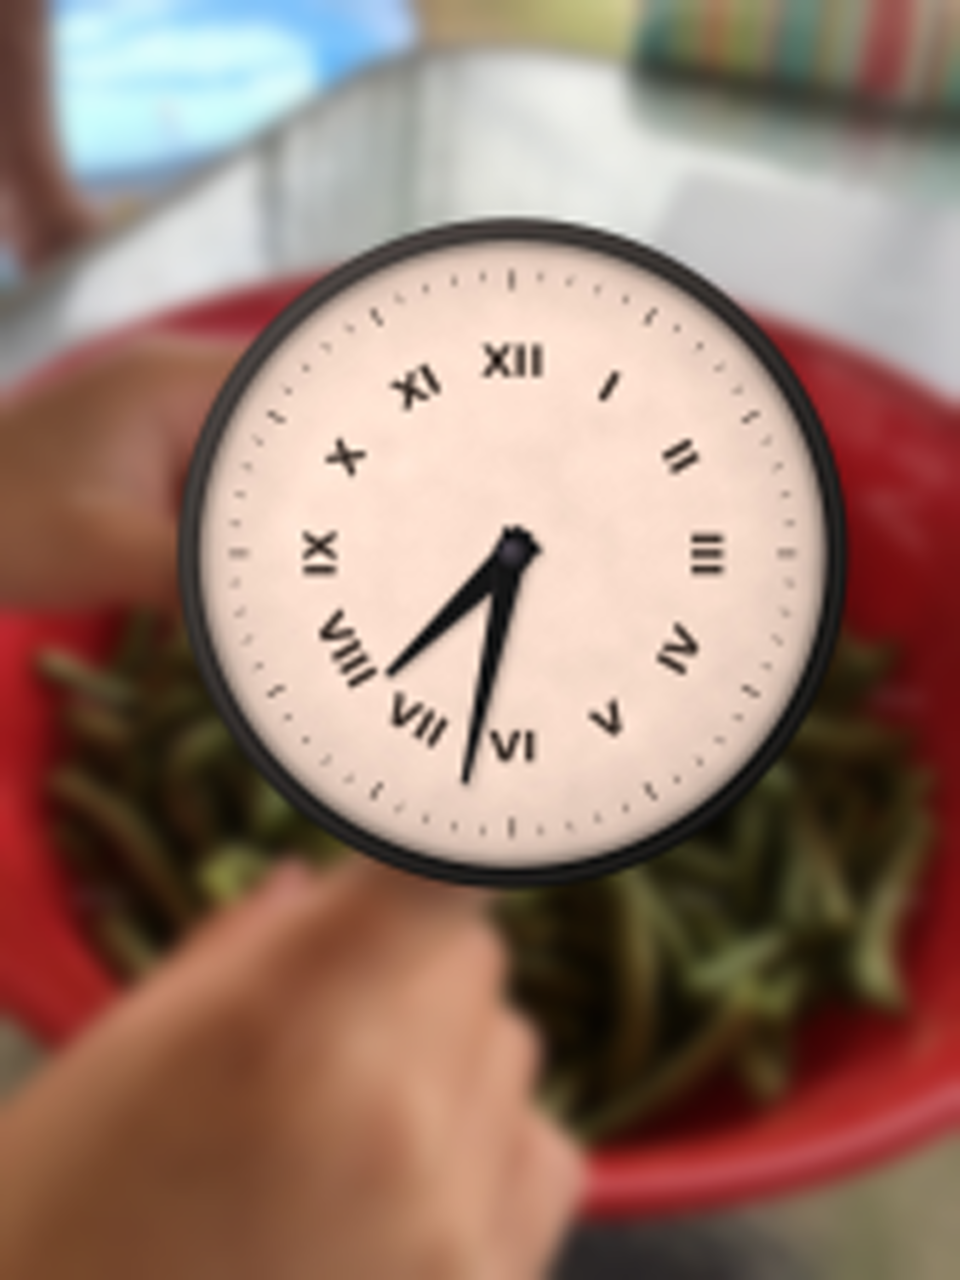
h=7 m=32
